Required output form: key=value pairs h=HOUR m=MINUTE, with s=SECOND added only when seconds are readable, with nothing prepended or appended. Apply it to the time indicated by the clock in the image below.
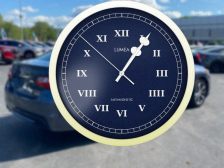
h=1 m=5 s=52
